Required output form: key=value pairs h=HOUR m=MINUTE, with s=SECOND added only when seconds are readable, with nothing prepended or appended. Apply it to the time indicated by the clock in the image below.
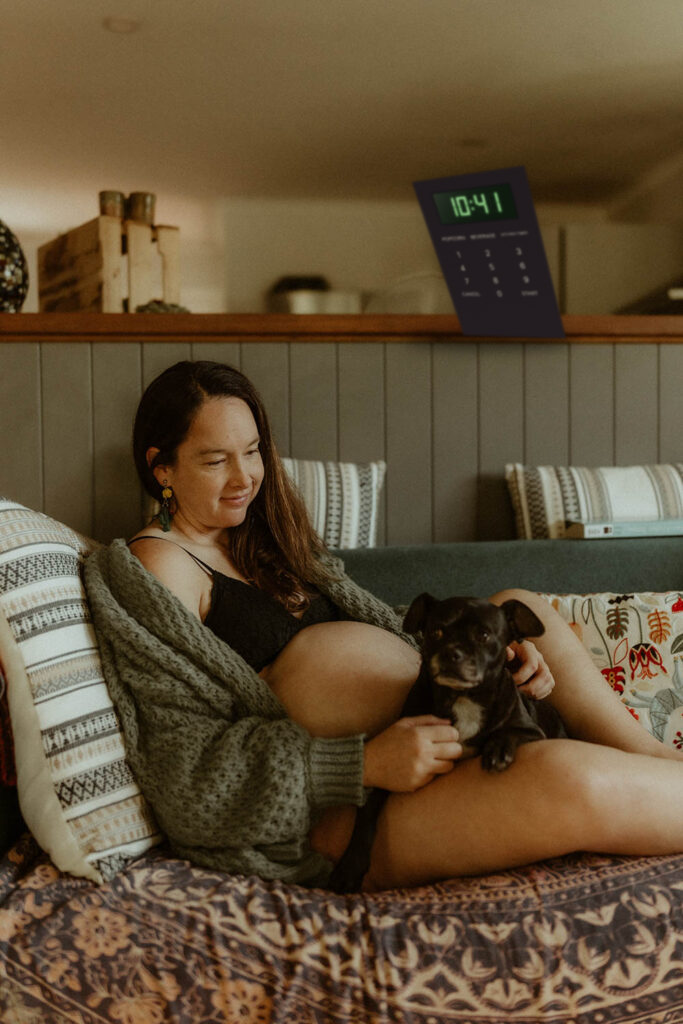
h=10 m=41
